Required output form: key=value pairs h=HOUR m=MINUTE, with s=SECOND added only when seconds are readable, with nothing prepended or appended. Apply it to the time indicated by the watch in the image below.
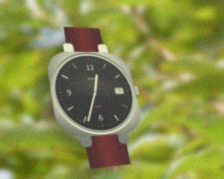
h=12 m=34
